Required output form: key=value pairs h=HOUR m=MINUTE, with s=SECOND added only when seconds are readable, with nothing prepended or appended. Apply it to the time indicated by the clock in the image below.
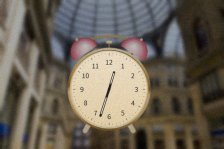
h=12 m=33
